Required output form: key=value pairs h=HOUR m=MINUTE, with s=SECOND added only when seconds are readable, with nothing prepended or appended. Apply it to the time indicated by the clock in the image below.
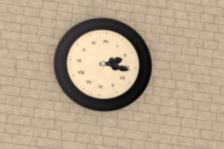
h=2 m=16
